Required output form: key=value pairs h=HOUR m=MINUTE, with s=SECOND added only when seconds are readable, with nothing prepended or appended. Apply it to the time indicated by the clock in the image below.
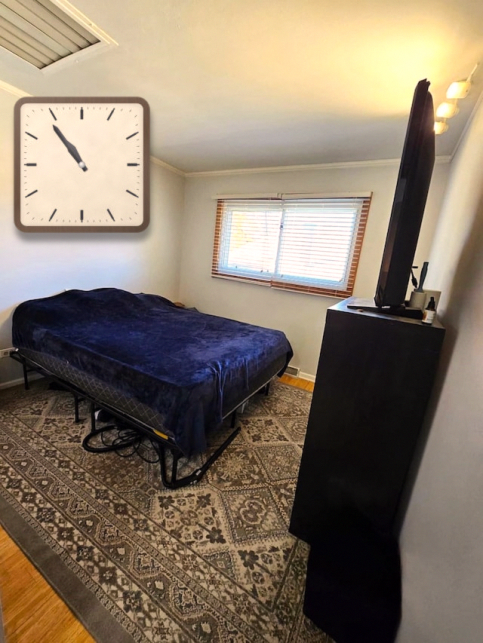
h=10 m=54
